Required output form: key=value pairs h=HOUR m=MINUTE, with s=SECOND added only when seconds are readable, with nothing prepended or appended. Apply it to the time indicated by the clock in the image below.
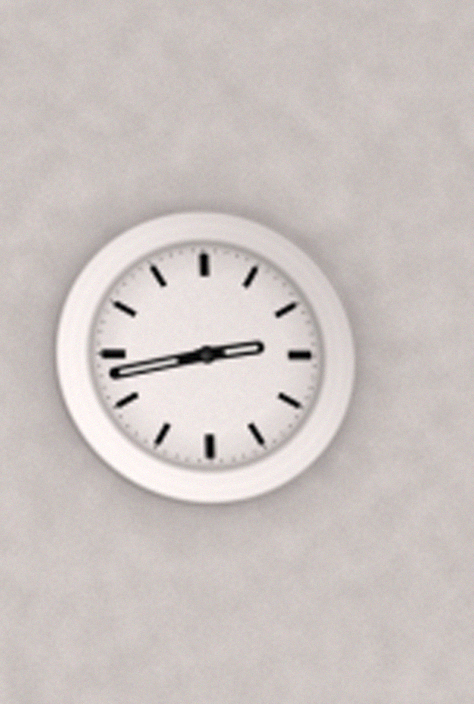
h=2 m=43
